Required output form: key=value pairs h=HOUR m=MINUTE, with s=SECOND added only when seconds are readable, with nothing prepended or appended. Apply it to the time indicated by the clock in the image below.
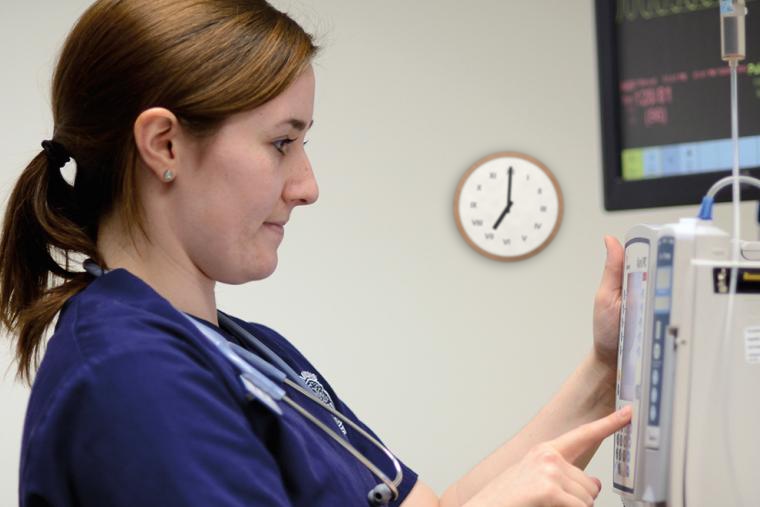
h=7 m=0
